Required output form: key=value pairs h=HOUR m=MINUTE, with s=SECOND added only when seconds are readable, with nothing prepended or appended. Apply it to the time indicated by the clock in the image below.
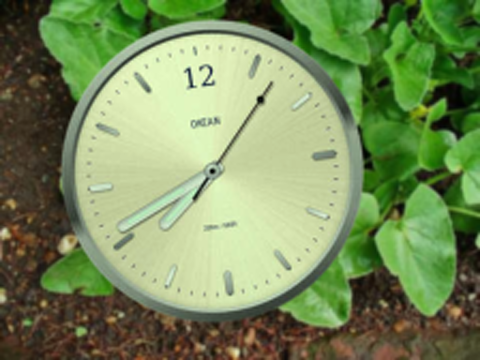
h=7 m=41 s=7
